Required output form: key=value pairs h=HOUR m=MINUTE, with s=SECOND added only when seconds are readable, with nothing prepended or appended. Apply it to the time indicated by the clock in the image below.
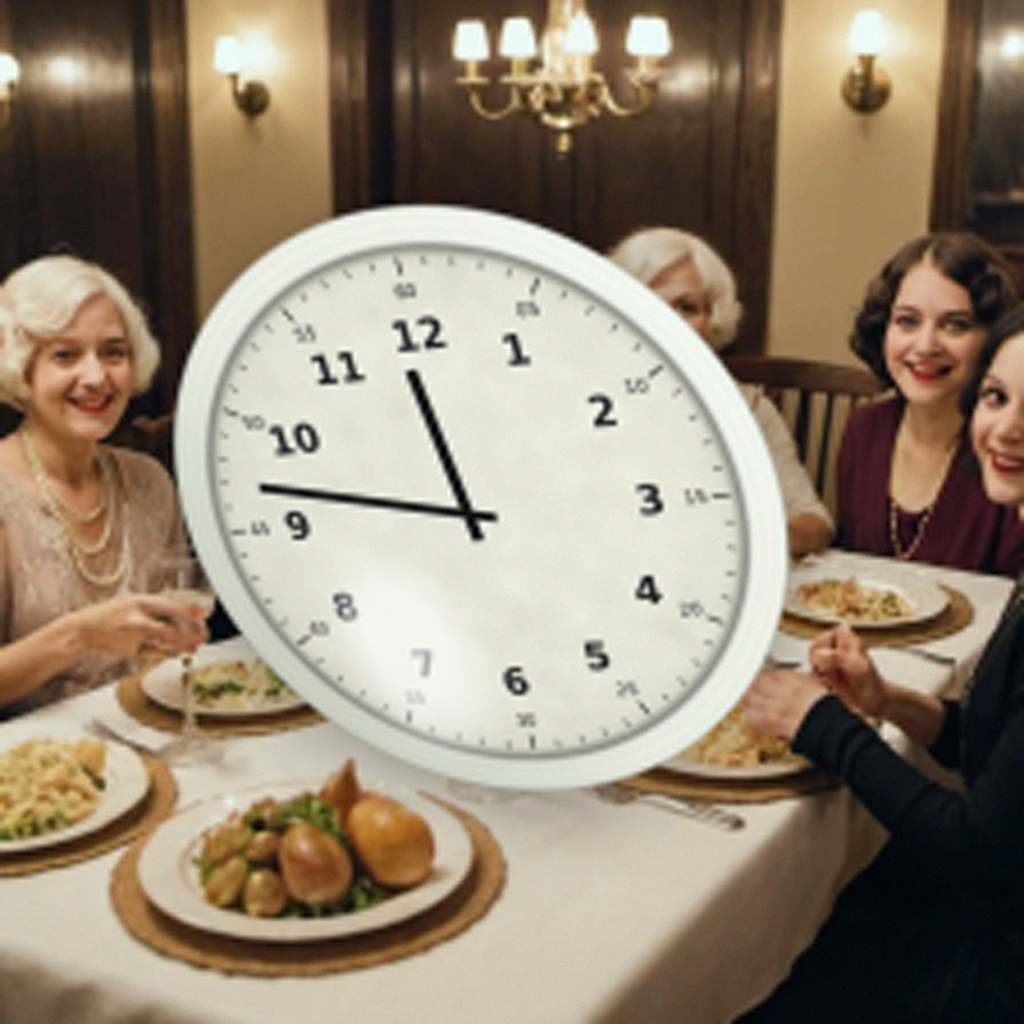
h=11 m=47
